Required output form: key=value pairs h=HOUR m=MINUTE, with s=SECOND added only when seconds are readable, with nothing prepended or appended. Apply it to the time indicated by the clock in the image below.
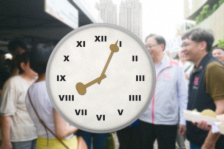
h=8 m=4
